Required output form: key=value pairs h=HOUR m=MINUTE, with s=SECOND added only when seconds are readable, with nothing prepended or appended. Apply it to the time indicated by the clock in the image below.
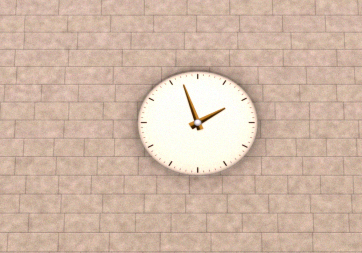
h=1 m=57
